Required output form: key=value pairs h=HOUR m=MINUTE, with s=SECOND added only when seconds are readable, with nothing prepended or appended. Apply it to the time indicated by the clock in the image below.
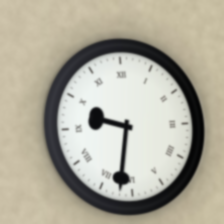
h=9 m=32
